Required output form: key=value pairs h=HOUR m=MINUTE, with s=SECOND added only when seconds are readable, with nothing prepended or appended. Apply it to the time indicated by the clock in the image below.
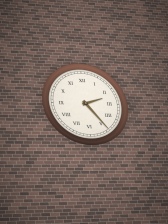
h=2 m=24
